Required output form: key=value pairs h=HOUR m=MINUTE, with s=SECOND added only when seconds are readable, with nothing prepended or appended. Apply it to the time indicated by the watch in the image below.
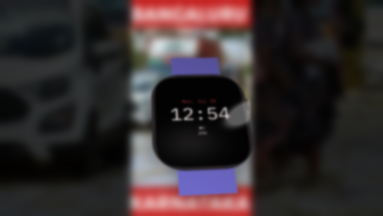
h=12 m=54
